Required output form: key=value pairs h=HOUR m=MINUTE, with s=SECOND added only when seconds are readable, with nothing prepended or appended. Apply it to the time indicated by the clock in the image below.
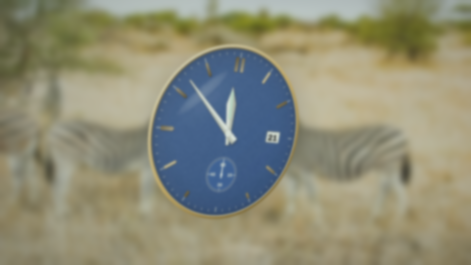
h=11 m=52
